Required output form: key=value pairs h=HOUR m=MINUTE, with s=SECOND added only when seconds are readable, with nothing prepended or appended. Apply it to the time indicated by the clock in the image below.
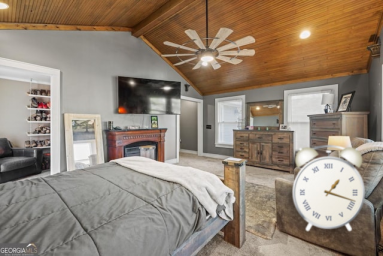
h=1 m=18
